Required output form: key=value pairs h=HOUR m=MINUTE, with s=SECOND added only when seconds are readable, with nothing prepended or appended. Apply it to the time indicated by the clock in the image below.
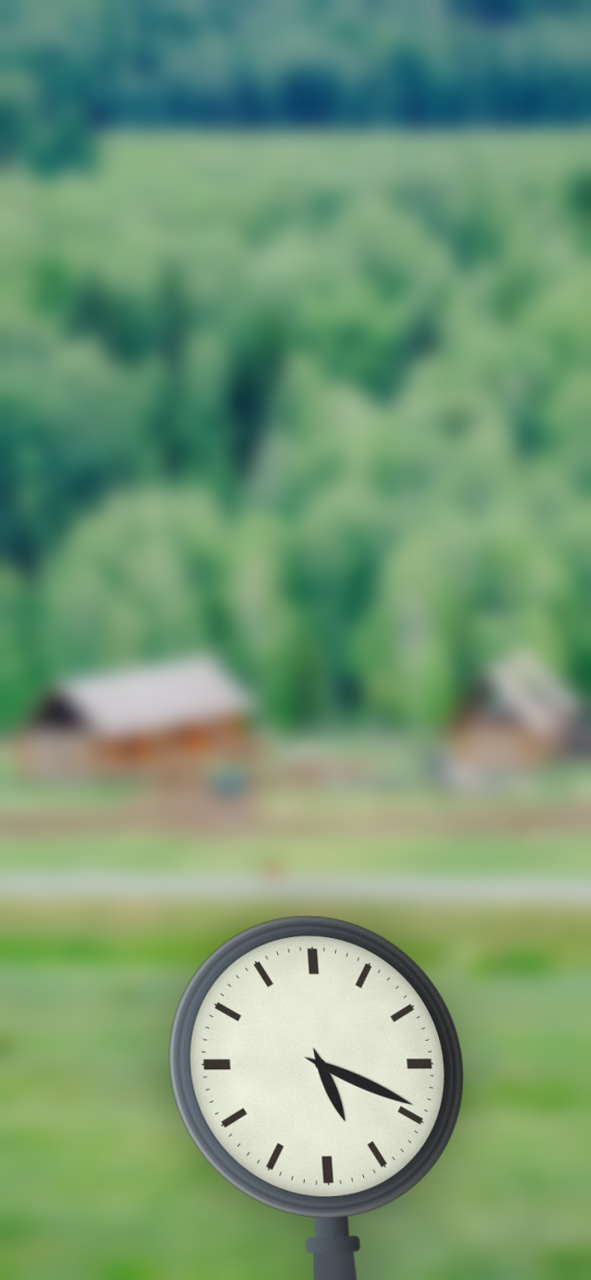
h=5 m=19
